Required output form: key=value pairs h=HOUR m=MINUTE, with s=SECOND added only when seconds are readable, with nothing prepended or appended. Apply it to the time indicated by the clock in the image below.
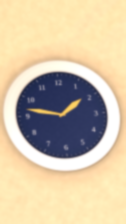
h=1 m=47
